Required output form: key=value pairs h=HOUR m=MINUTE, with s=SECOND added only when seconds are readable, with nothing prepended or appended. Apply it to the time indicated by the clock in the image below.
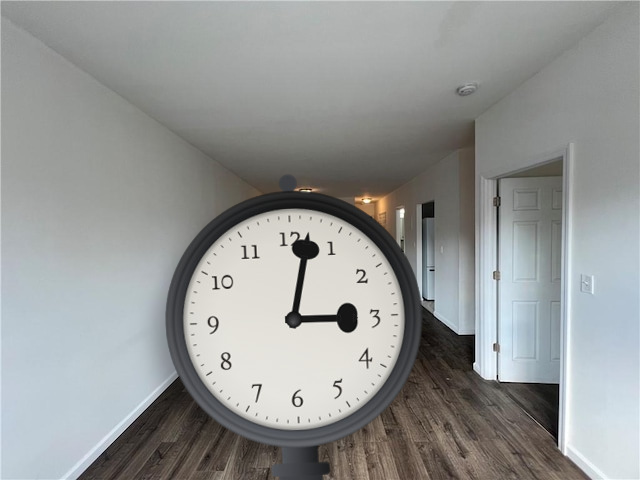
h=3 m=2
